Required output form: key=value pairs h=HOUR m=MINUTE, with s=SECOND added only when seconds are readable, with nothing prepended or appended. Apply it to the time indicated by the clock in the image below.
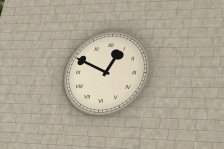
h=12 m=49
